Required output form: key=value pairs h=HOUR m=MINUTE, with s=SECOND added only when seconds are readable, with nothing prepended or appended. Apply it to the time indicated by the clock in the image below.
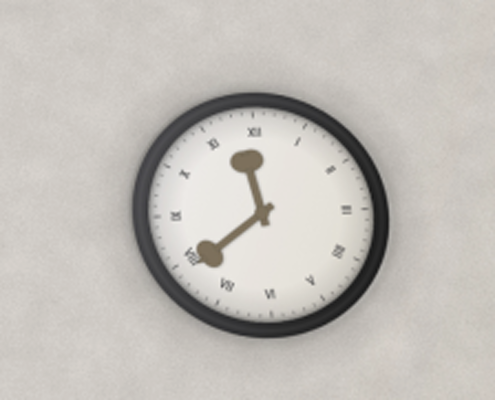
h=11 m=39
